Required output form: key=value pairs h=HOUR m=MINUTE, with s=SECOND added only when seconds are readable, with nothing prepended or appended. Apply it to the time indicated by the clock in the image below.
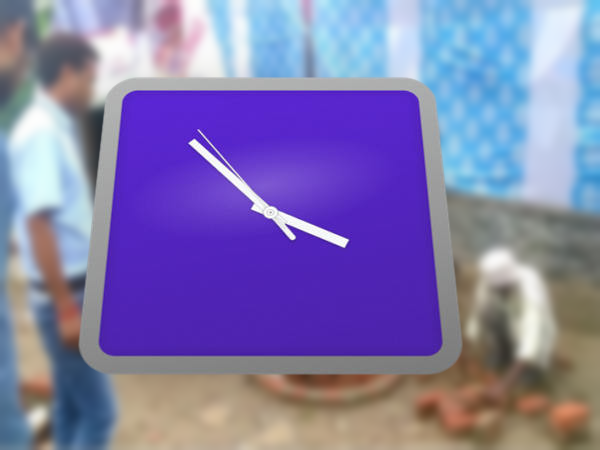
h=3 m=52 s=54
